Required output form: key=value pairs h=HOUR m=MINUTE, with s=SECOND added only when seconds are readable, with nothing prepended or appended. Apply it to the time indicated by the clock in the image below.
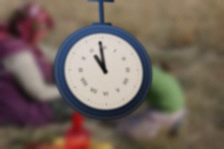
h=10 m=59
